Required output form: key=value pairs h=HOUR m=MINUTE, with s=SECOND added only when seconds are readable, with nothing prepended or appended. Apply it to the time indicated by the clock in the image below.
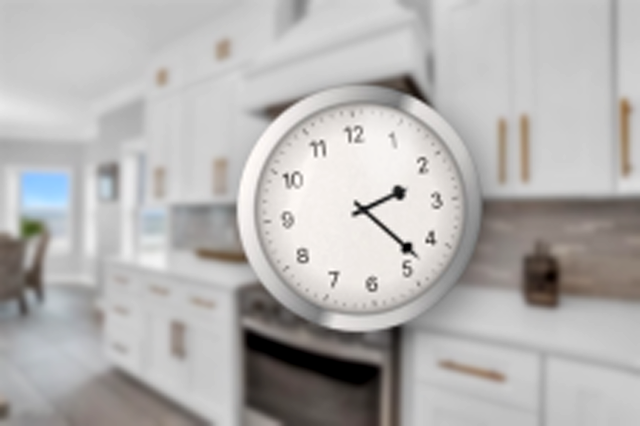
h=2 m=23
